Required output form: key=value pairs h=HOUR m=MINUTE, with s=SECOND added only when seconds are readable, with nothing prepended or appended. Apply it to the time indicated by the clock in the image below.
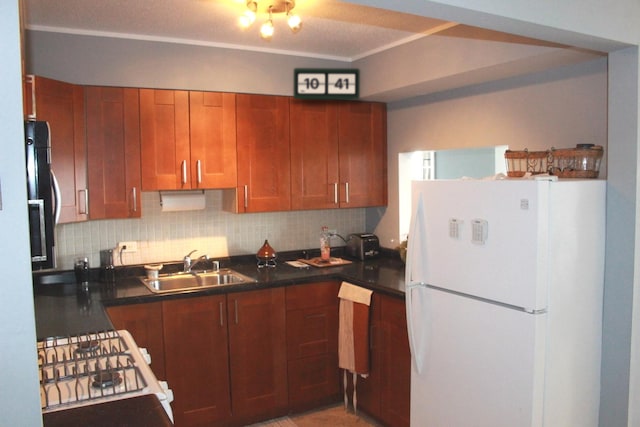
h=10 m=41
